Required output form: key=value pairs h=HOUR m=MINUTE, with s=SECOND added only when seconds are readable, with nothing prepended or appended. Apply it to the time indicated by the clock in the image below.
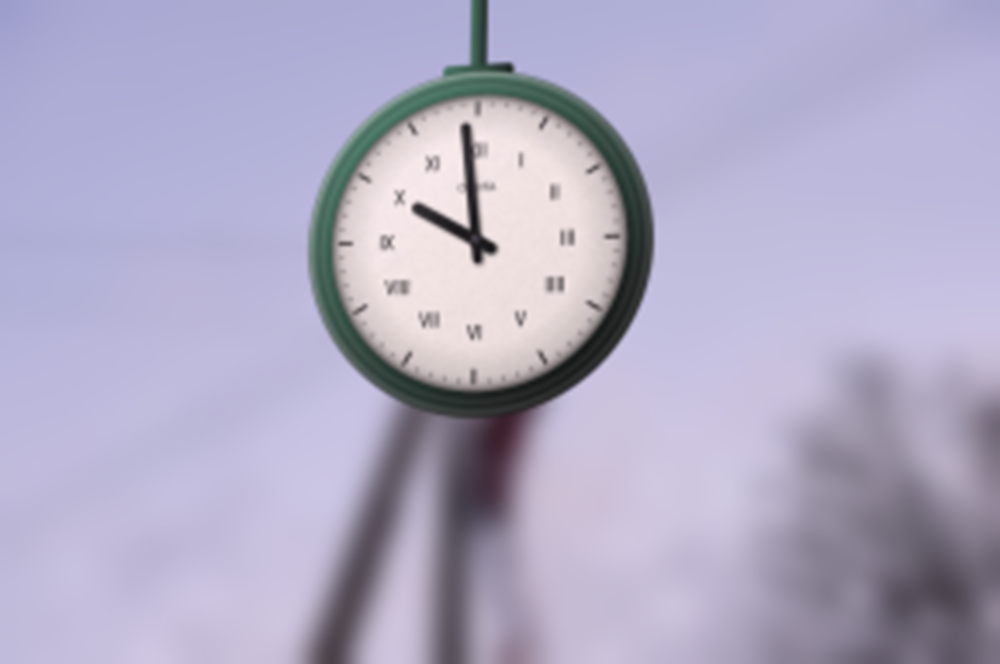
h=9 m=59
